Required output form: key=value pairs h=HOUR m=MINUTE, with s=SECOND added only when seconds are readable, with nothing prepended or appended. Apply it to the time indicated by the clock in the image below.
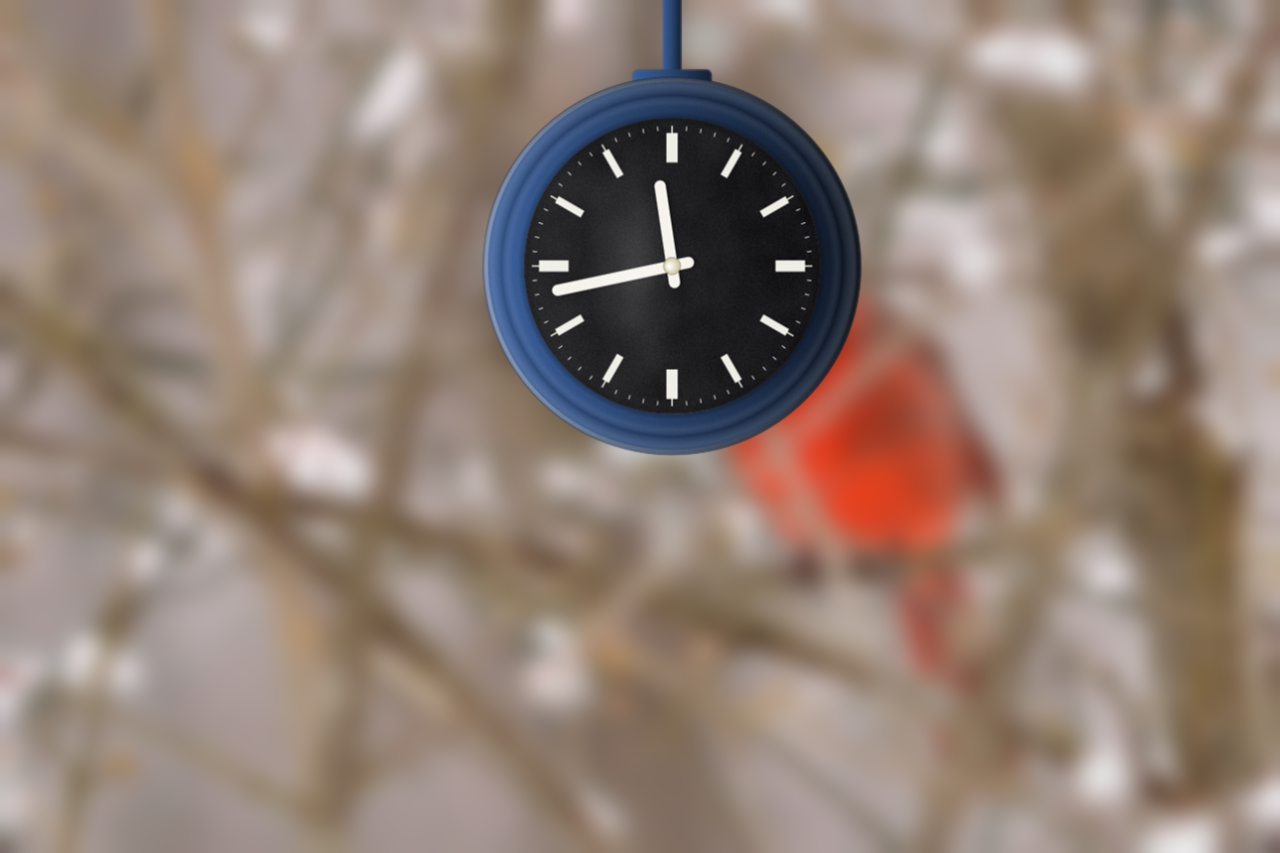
h=11 m=43
